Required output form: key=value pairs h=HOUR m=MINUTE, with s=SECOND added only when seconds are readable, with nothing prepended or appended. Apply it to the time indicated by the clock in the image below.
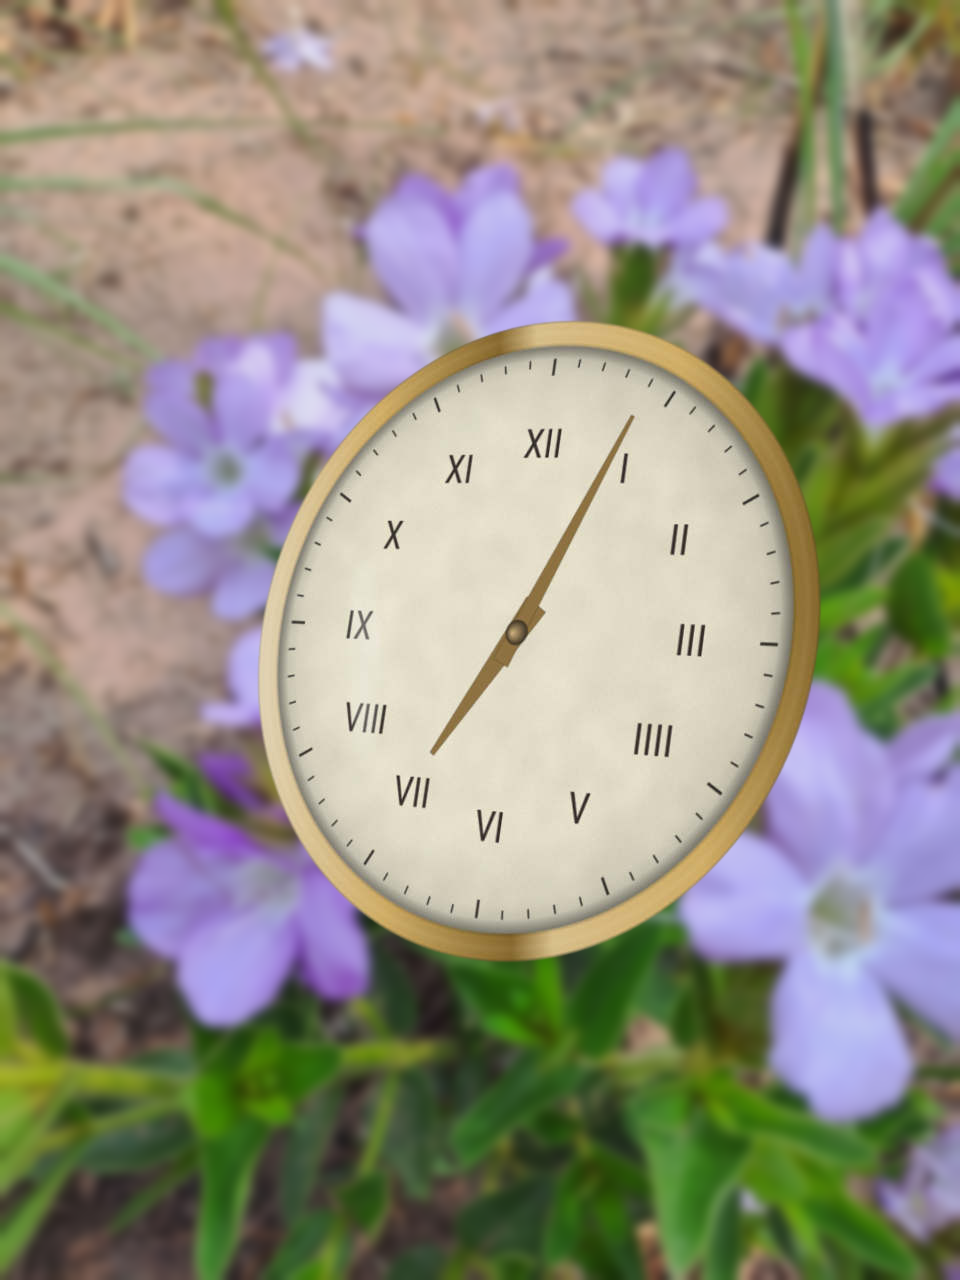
h=7 m=4
